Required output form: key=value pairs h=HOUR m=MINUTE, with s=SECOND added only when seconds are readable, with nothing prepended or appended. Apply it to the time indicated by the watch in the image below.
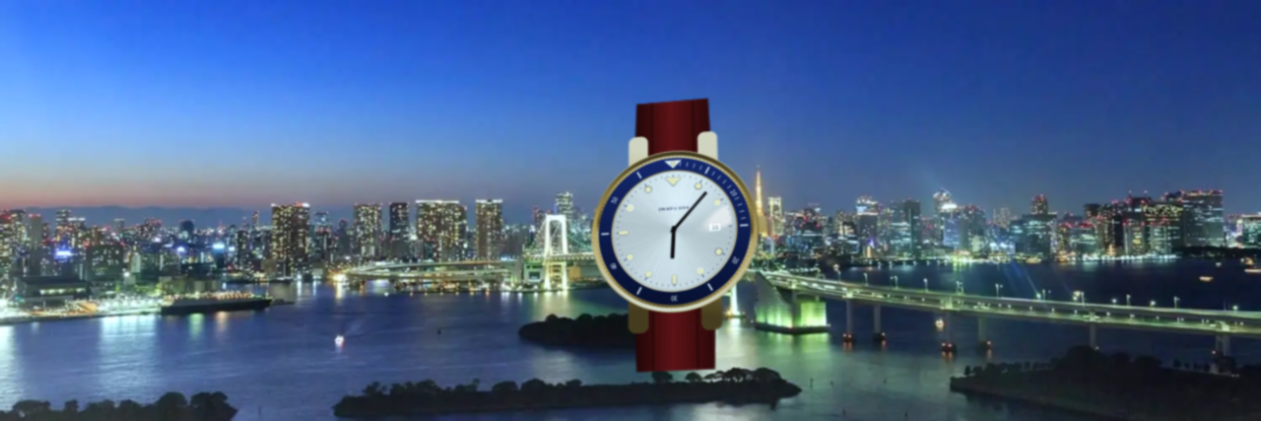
h=6 m=7
